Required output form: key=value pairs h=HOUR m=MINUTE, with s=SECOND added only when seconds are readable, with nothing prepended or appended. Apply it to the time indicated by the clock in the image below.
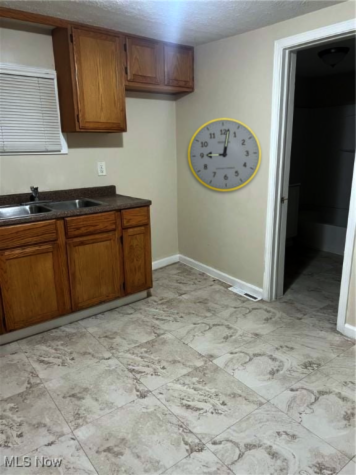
h=9 m=2
